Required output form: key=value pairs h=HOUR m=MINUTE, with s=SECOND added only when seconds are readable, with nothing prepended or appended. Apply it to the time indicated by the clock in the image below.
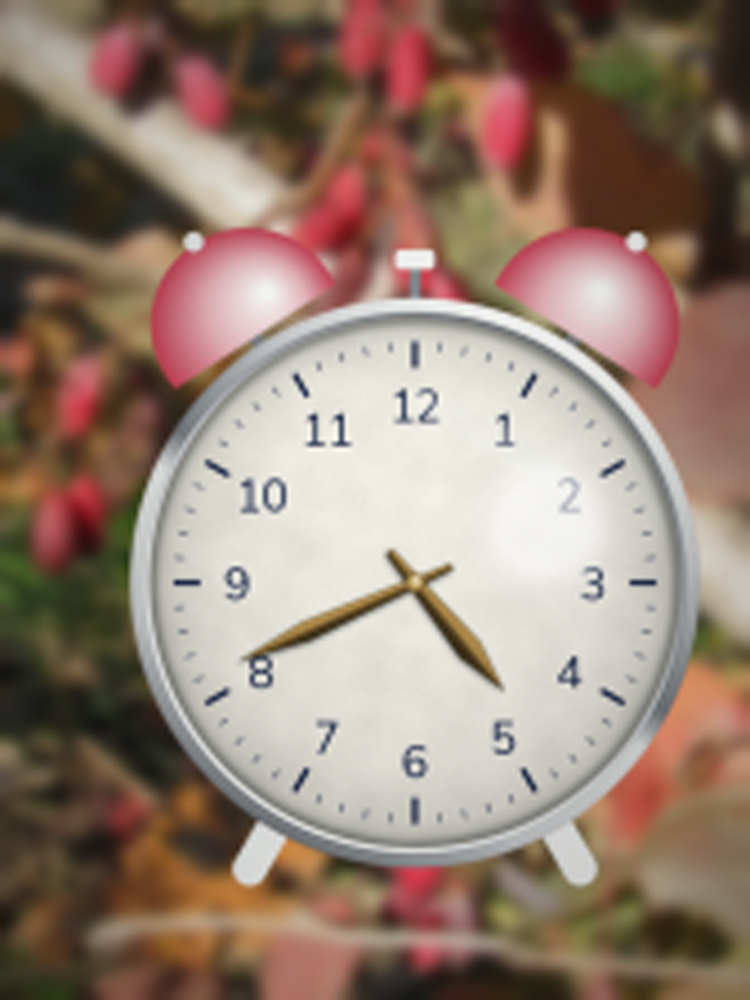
h=4 m=41
